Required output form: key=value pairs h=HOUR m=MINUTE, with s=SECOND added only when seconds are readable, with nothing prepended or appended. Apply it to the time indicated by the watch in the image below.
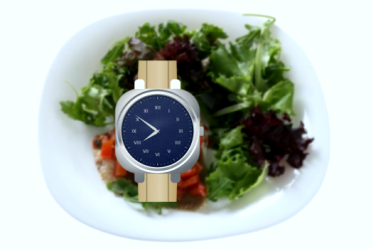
h=7 m=51
